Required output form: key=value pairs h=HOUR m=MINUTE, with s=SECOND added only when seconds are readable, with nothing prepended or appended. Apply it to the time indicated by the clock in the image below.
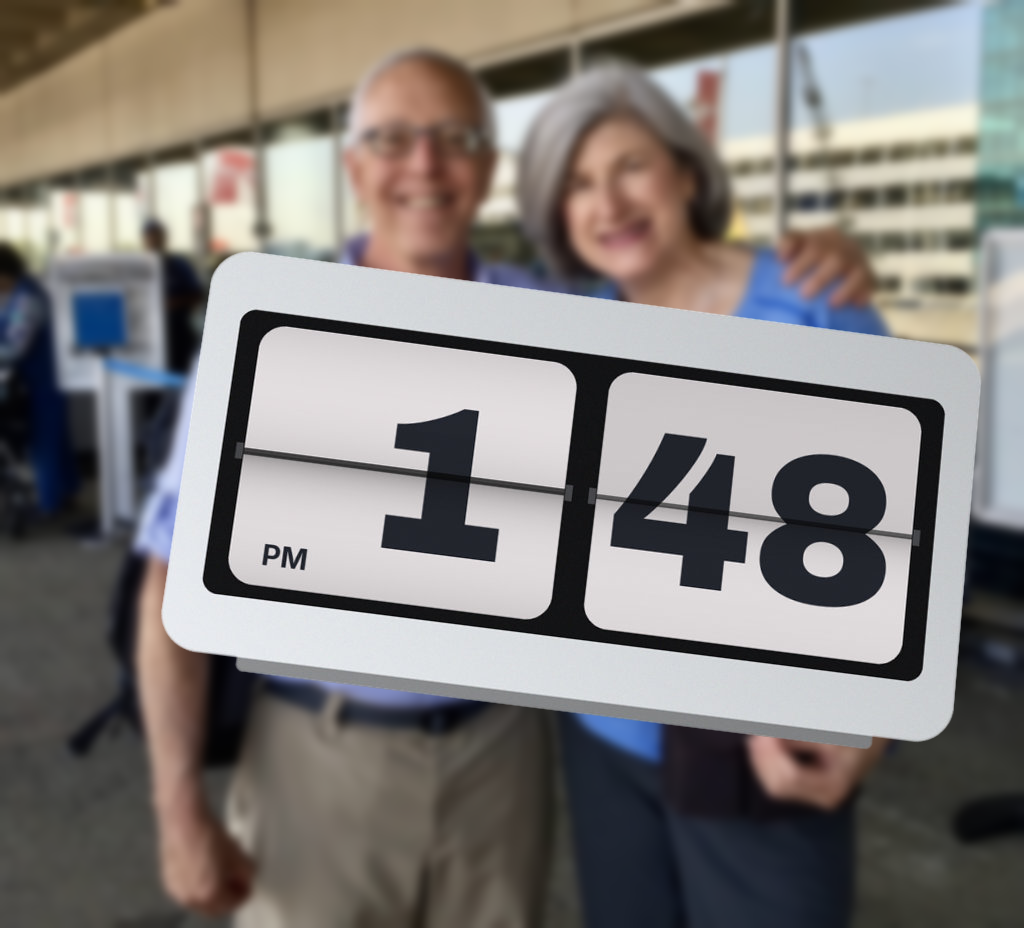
h=1 m=48
